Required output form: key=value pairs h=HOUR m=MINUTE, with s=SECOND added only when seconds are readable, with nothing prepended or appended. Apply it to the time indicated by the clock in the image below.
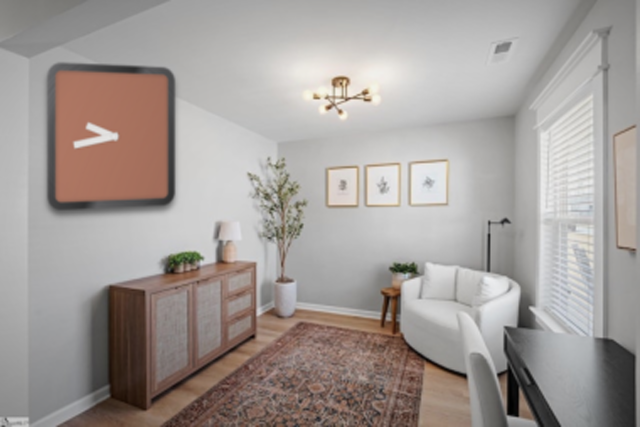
h=9 m=43
